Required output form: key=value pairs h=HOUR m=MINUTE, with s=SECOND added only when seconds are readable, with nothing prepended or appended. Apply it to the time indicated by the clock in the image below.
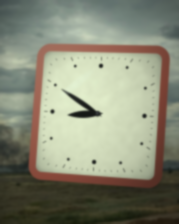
h=8 m=50
